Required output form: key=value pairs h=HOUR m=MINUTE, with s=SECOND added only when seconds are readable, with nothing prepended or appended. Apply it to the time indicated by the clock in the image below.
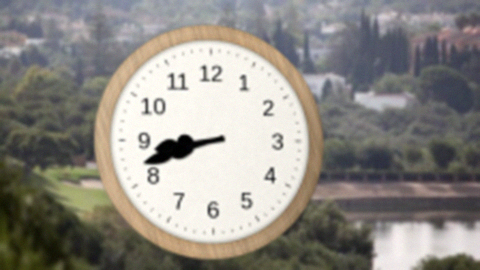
h=8 m=42
